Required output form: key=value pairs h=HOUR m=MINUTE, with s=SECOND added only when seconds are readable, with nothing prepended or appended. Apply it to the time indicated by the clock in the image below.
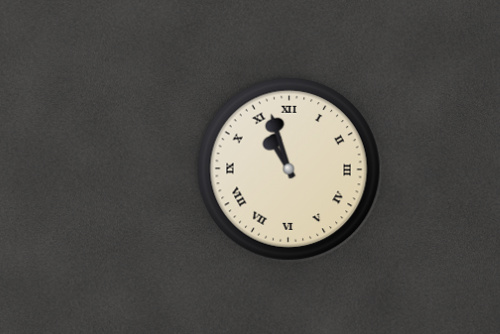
h=10 m=57
